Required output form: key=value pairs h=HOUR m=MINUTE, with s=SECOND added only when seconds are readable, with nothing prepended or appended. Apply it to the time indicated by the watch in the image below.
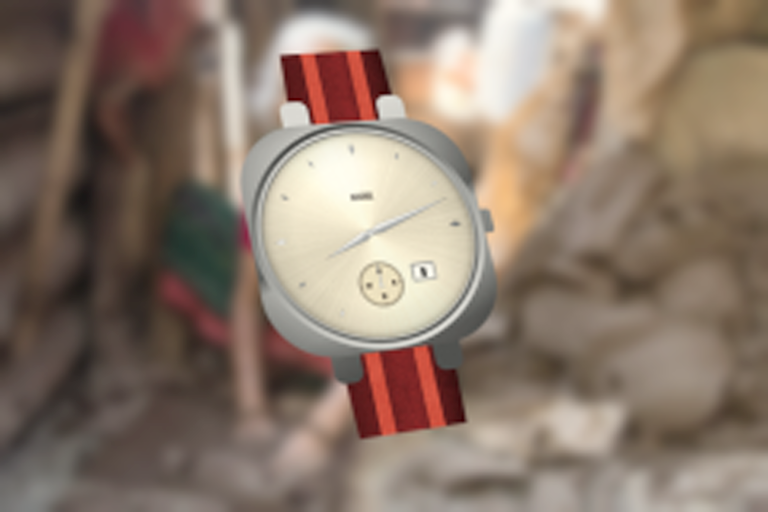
h=8 m=12
